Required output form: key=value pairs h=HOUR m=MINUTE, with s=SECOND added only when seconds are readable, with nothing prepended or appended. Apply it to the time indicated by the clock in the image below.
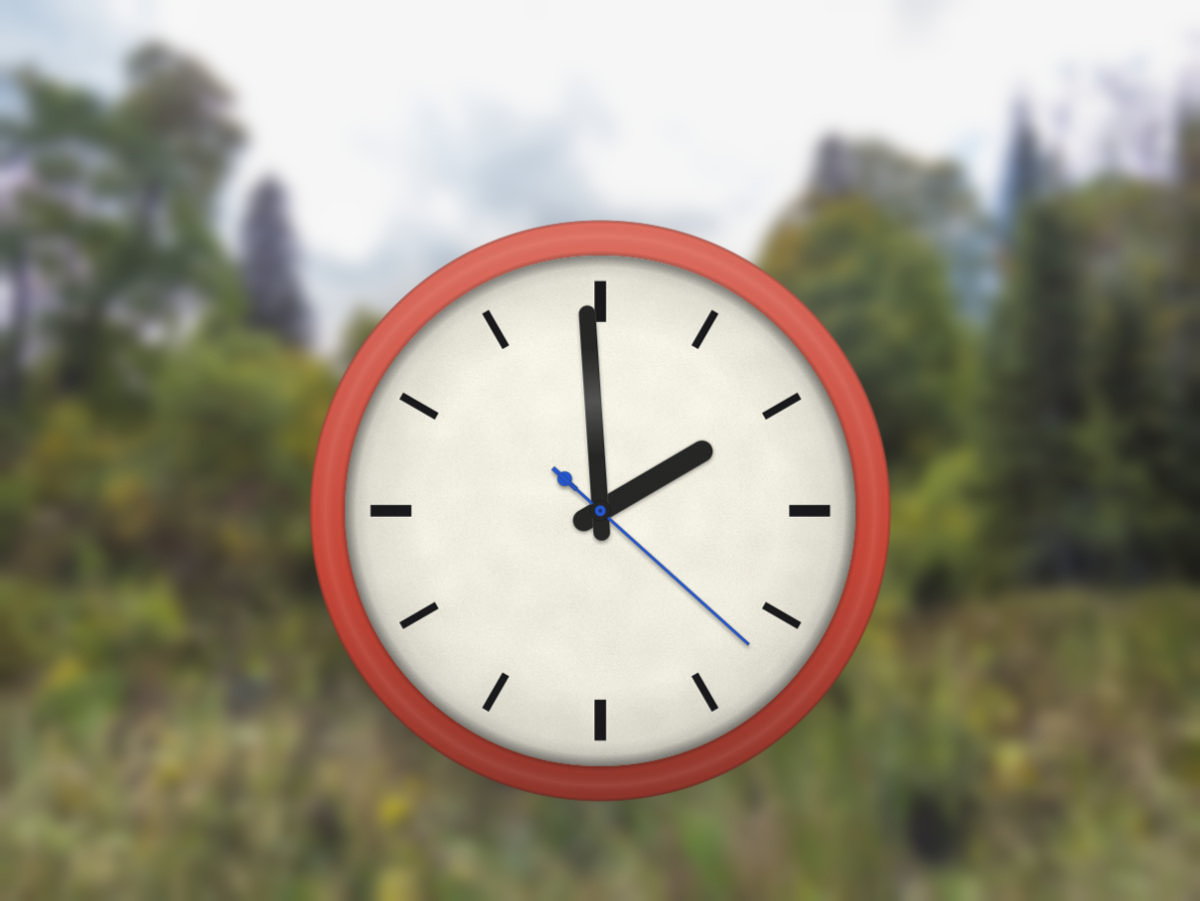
h=1 m=59 s=22
